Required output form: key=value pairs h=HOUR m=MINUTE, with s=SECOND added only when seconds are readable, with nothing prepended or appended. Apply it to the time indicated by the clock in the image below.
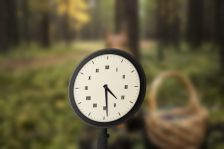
h=4 m=29
